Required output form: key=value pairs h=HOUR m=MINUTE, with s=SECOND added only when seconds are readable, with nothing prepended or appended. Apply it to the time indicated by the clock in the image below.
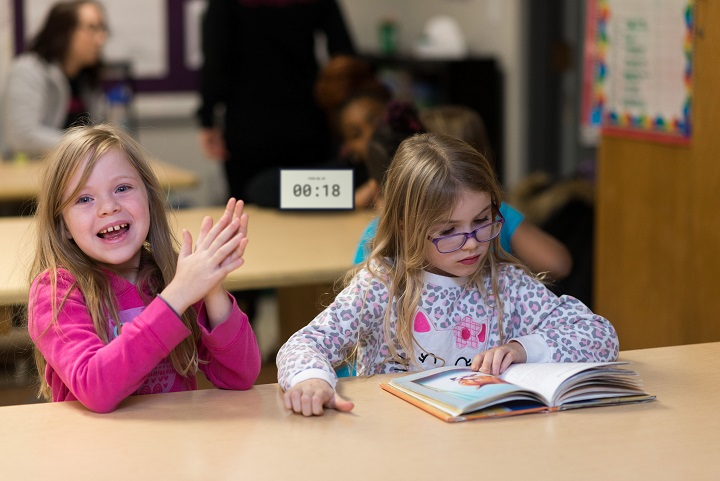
h=0 m=18
